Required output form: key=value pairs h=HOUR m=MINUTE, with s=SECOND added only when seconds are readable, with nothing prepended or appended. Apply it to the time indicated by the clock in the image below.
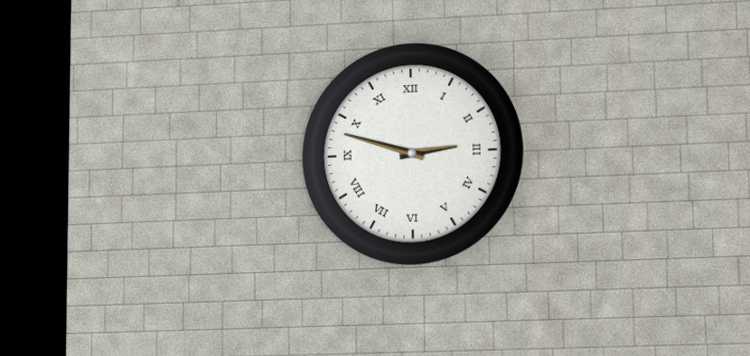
h=2 m=48
